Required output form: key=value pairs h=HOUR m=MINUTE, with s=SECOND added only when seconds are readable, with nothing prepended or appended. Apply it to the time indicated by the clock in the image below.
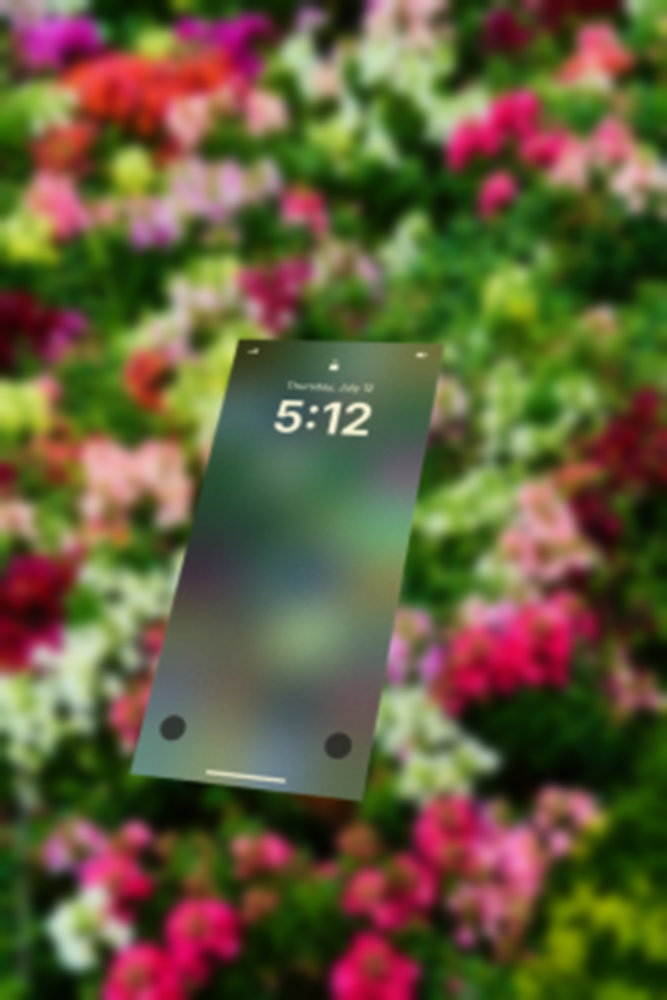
h=5 m=12
